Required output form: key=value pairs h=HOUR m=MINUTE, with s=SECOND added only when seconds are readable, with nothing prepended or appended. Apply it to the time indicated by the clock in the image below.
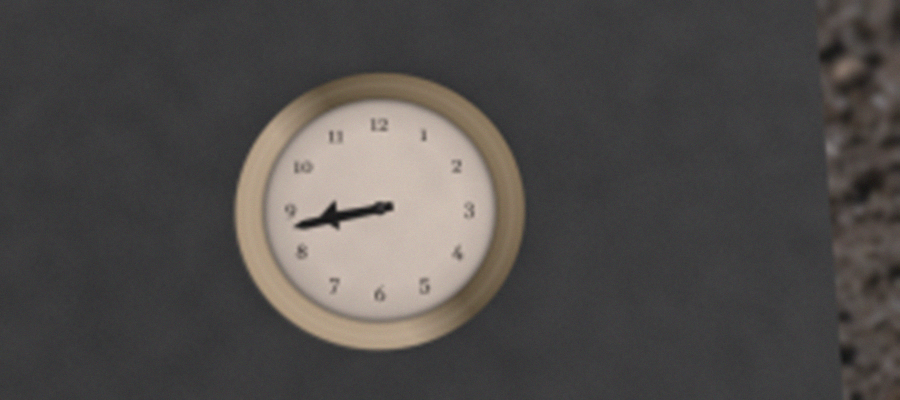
h=8 m=43
